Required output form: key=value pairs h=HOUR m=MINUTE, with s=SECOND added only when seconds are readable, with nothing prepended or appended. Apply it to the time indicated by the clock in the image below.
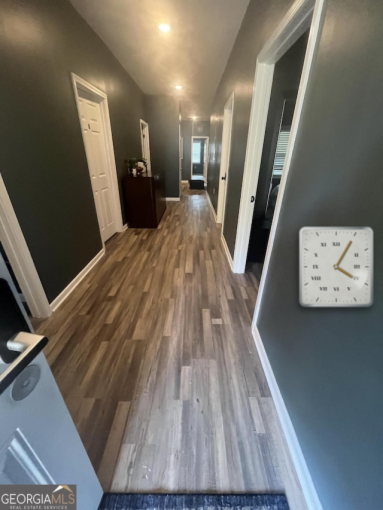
h=4 m=5
